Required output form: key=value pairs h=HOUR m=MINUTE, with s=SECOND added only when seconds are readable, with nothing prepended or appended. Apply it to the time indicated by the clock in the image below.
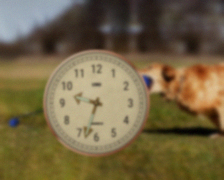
h=9 m=33
